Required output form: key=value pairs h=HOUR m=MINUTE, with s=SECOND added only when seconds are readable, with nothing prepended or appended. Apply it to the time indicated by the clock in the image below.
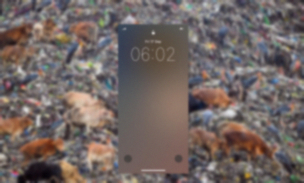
h=6 m=2
